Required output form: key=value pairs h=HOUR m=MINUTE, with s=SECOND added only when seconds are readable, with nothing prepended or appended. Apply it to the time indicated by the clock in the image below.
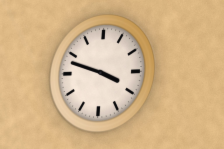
h=3 m=48
